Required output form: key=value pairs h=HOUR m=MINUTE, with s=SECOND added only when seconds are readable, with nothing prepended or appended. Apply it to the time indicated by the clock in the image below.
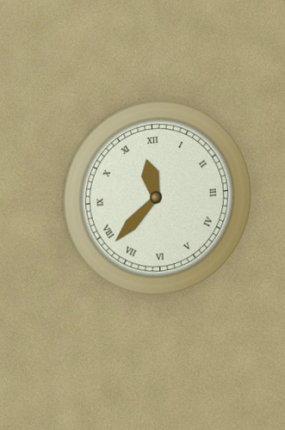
h=11 m=38
